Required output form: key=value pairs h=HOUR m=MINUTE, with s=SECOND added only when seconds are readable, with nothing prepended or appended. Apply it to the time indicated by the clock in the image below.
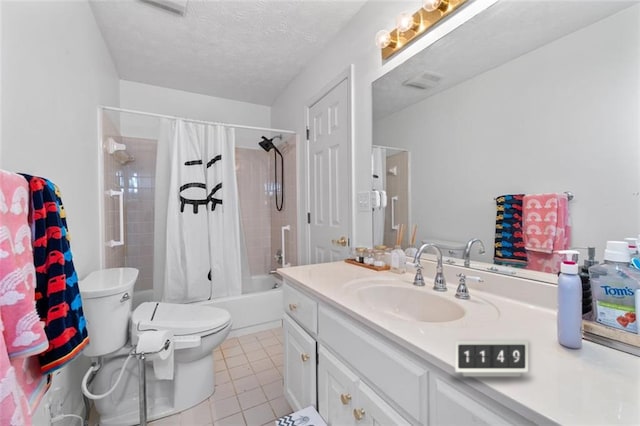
h=11 m=49
